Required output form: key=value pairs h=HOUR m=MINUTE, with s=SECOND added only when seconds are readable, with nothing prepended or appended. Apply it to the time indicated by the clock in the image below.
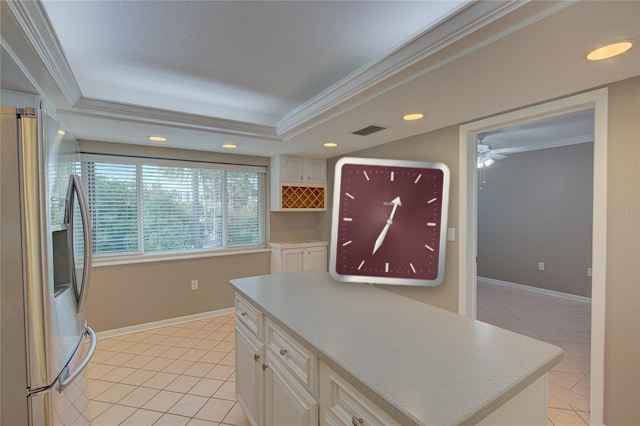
h=12 m=34
